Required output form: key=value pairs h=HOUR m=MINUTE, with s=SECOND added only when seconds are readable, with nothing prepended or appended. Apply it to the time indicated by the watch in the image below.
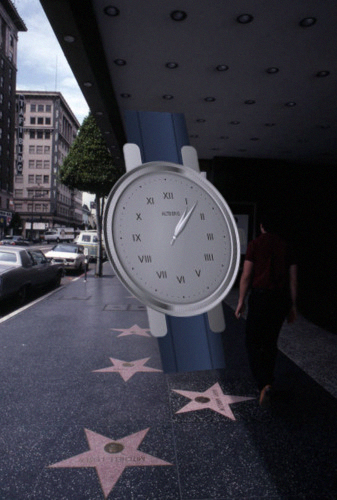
h=1 m=7
